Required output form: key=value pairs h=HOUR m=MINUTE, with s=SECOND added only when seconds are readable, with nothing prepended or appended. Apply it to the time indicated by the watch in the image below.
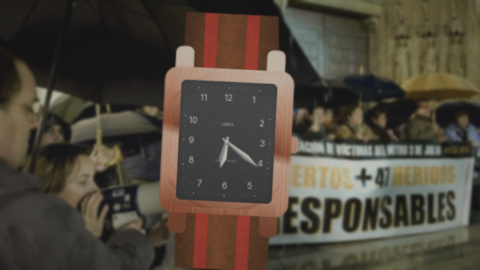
h=6 m=21
